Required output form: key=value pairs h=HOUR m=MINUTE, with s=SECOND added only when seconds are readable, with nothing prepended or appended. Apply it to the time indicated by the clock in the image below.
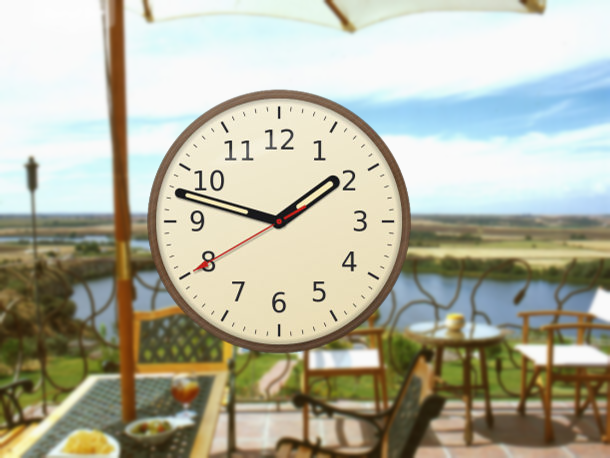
h=1 m=47 s=40
